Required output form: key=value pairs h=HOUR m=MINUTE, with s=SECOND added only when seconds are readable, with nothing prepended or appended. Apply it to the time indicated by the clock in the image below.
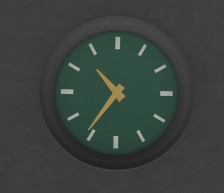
h=10 m=36
